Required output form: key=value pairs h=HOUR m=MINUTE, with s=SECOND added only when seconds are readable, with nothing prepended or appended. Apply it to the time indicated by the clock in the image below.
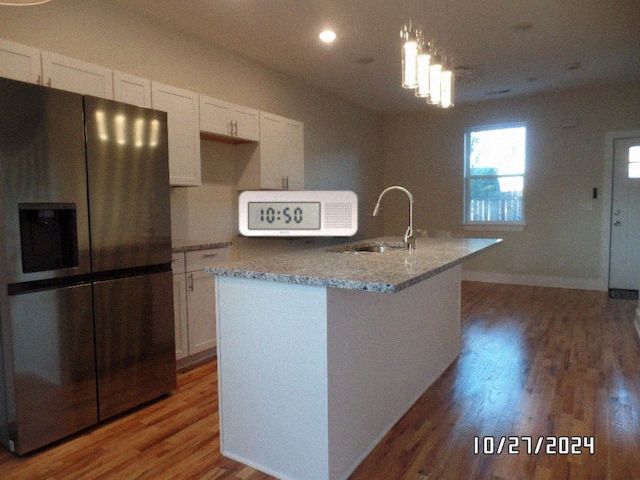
h=10 m=50
